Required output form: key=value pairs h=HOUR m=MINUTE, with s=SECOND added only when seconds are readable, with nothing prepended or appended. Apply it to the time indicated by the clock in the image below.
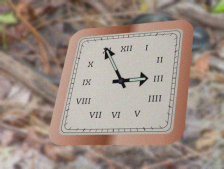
h=2 m=55
